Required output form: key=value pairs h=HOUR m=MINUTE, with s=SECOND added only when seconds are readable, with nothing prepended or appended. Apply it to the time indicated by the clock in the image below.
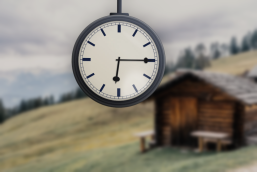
h=6 m=15
